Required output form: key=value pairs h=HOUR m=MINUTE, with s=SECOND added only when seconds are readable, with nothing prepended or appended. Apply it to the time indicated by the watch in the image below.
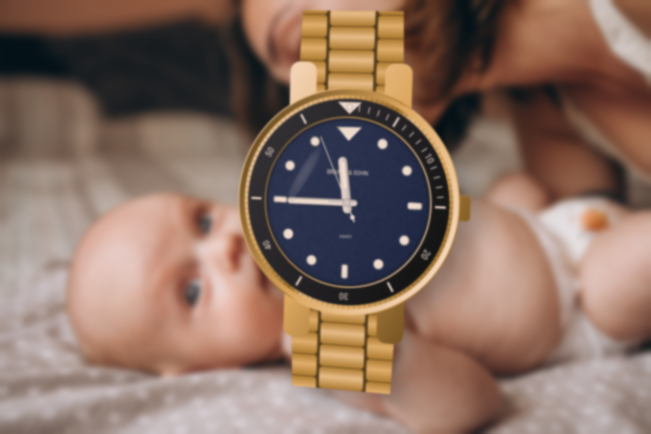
h=11 m=44 s=56
